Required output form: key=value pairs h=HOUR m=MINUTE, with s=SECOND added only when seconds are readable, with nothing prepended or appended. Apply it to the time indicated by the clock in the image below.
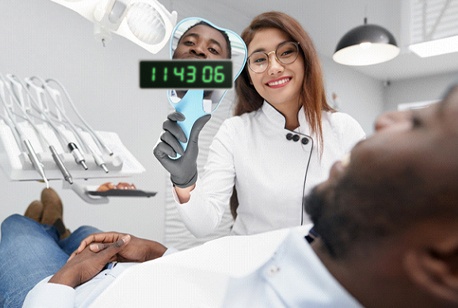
h=11 m=43 s=6
